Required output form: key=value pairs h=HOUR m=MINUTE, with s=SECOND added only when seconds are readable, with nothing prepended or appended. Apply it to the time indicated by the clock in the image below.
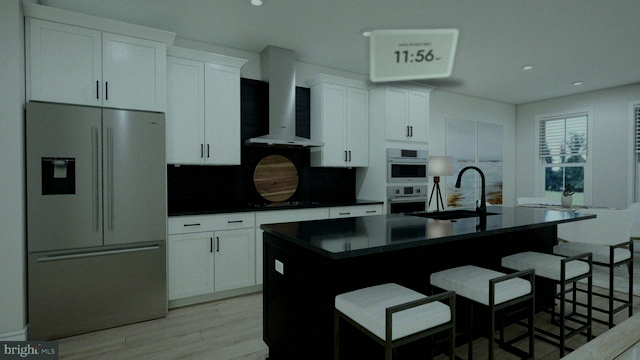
h=11 m=56
